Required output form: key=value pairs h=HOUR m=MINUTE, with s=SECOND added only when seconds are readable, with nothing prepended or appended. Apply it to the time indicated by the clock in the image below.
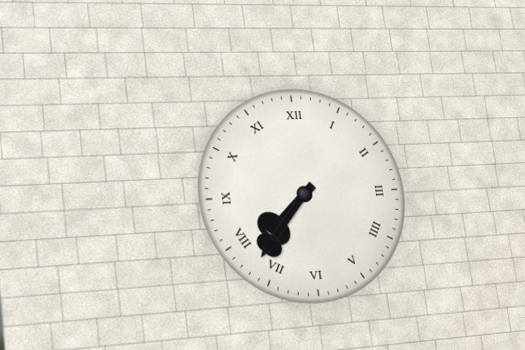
h=7 m=37
